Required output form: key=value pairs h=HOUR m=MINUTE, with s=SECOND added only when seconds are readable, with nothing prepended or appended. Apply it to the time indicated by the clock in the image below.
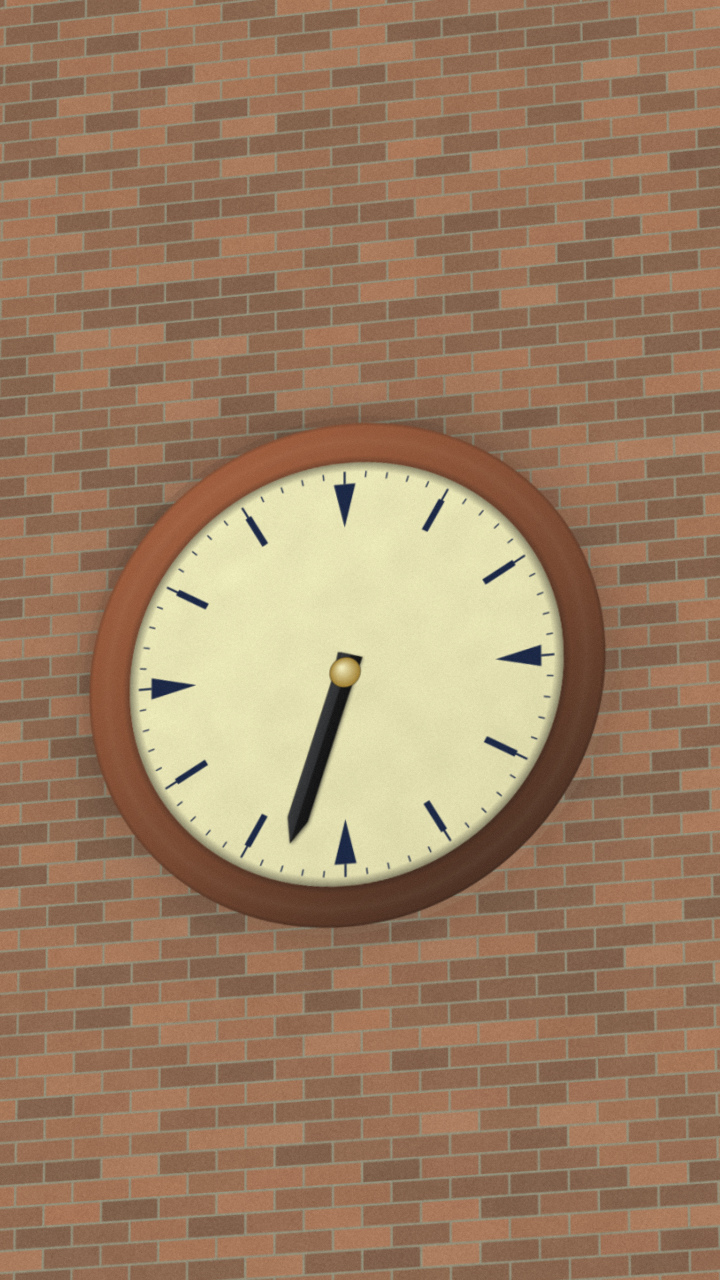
h=6 m=33
